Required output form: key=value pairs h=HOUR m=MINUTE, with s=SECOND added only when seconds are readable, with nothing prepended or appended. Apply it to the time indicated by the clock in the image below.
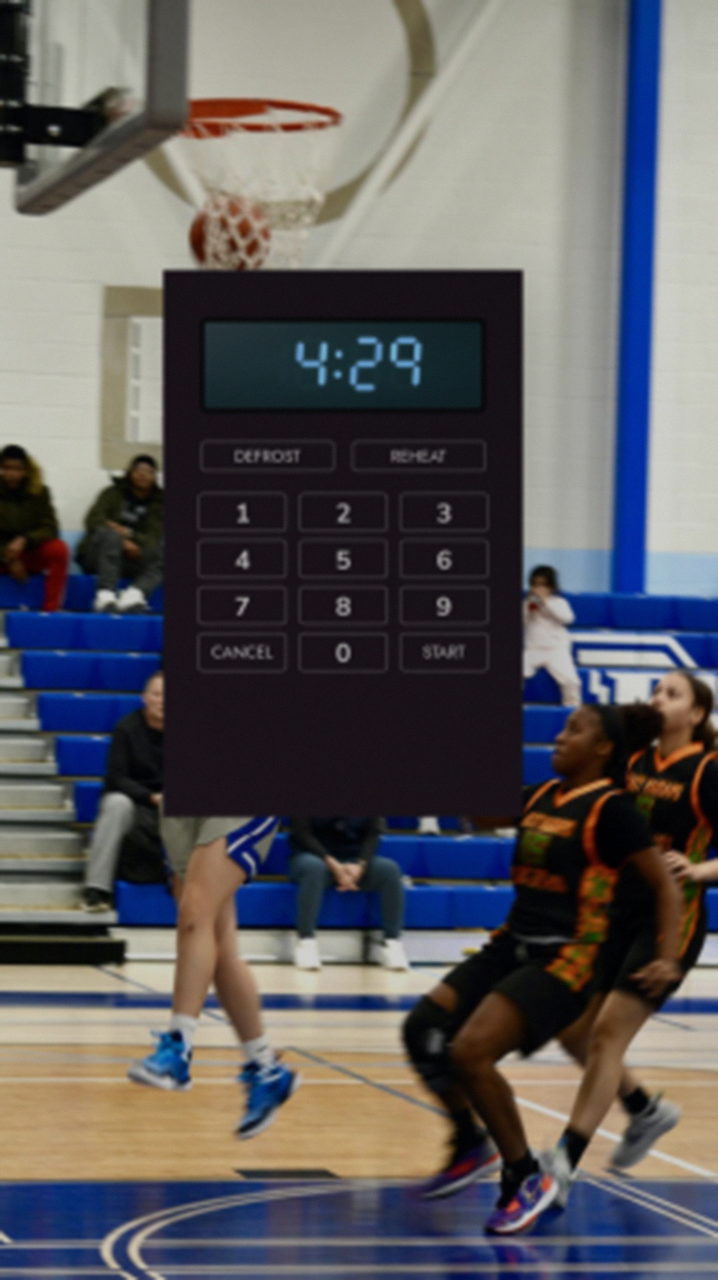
h=4 m=29
